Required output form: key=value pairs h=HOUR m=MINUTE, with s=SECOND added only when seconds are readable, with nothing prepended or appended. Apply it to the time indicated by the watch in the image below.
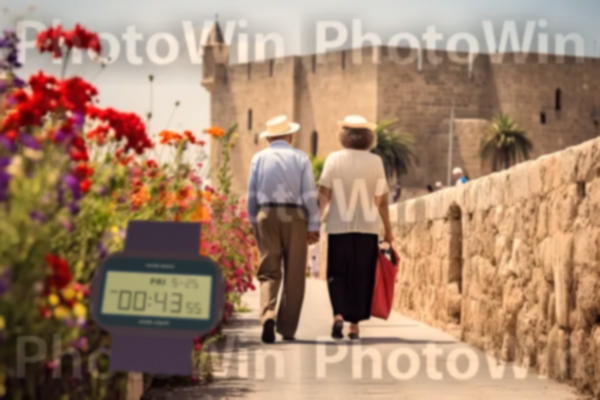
h=0 m=43
